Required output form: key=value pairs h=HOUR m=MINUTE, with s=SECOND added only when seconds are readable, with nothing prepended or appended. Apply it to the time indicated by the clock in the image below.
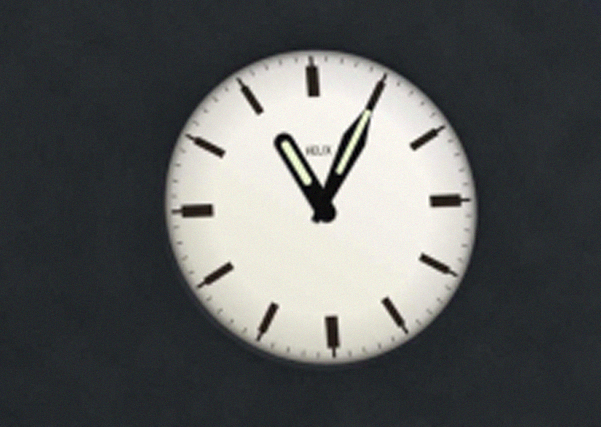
h=11 m=5
